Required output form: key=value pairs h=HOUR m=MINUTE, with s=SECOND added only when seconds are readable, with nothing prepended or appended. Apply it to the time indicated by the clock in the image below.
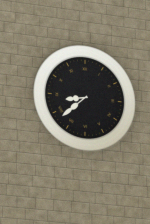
h=8 m=38
